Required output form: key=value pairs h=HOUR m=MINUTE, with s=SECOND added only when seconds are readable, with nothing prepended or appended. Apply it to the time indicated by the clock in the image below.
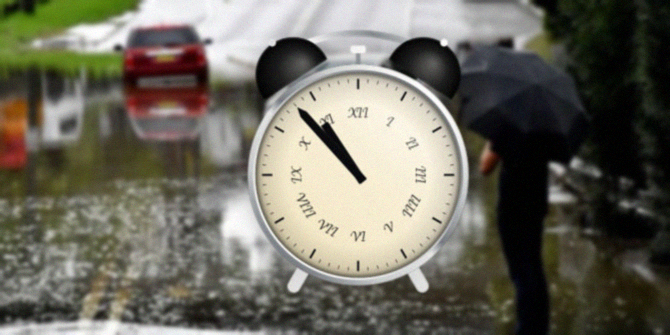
h=10 m=53
